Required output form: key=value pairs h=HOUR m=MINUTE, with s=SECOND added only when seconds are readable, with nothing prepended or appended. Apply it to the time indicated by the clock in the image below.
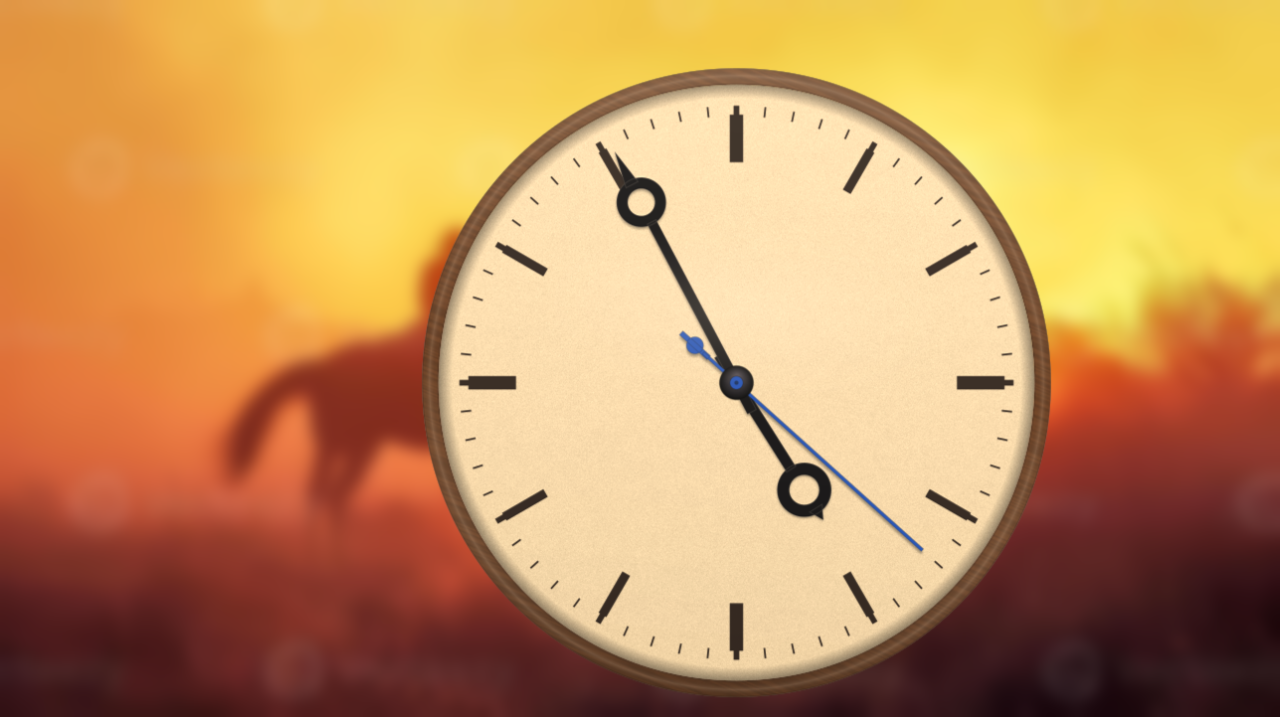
h=4 m=55 s=22
